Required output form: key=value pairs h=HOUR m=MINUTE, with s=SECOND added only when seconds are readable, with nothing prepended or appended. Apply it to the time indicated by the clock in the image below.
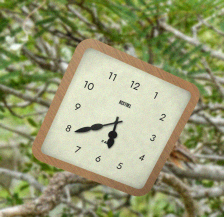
h=5 m=39
